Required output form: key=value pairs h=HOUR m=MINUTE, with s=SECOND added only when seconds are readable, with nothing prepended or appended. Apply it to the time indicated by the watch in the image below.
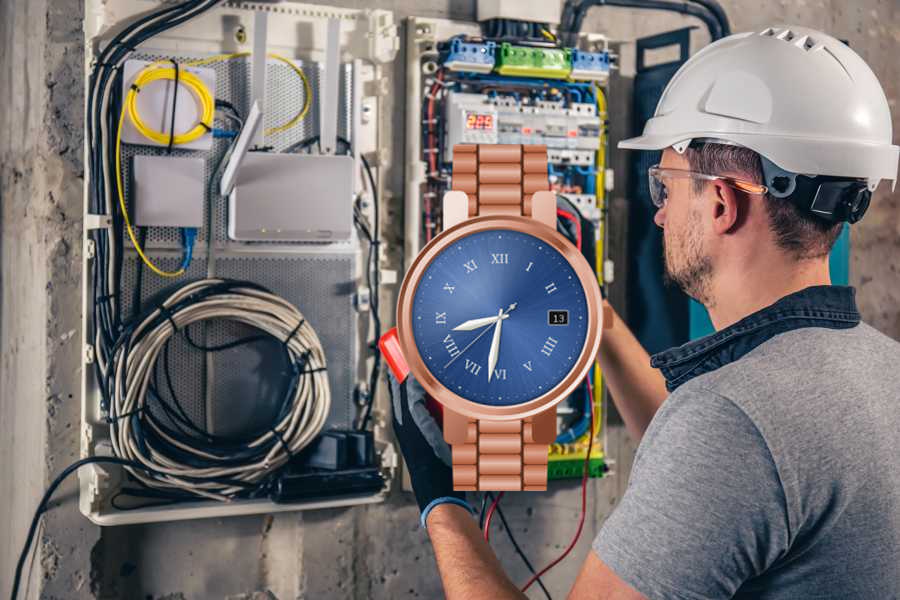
h=8 m=31 s=38
